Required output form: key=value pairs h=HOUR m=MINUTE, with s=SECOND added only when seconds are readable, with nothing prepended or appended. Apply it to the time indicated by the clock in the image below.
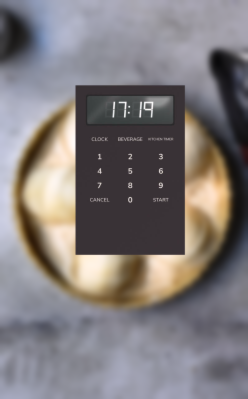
h=17 m=19
